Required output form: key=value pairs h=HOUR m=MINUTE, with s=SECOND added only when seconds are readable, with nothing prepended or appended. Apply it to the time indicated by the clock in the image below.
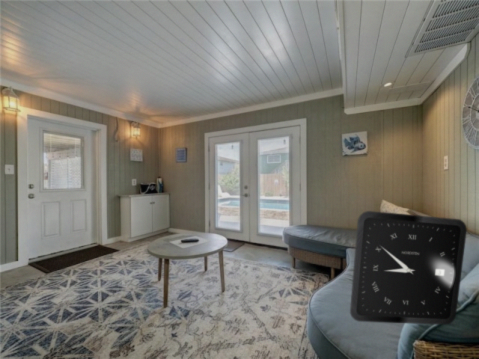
h=8 m=51
